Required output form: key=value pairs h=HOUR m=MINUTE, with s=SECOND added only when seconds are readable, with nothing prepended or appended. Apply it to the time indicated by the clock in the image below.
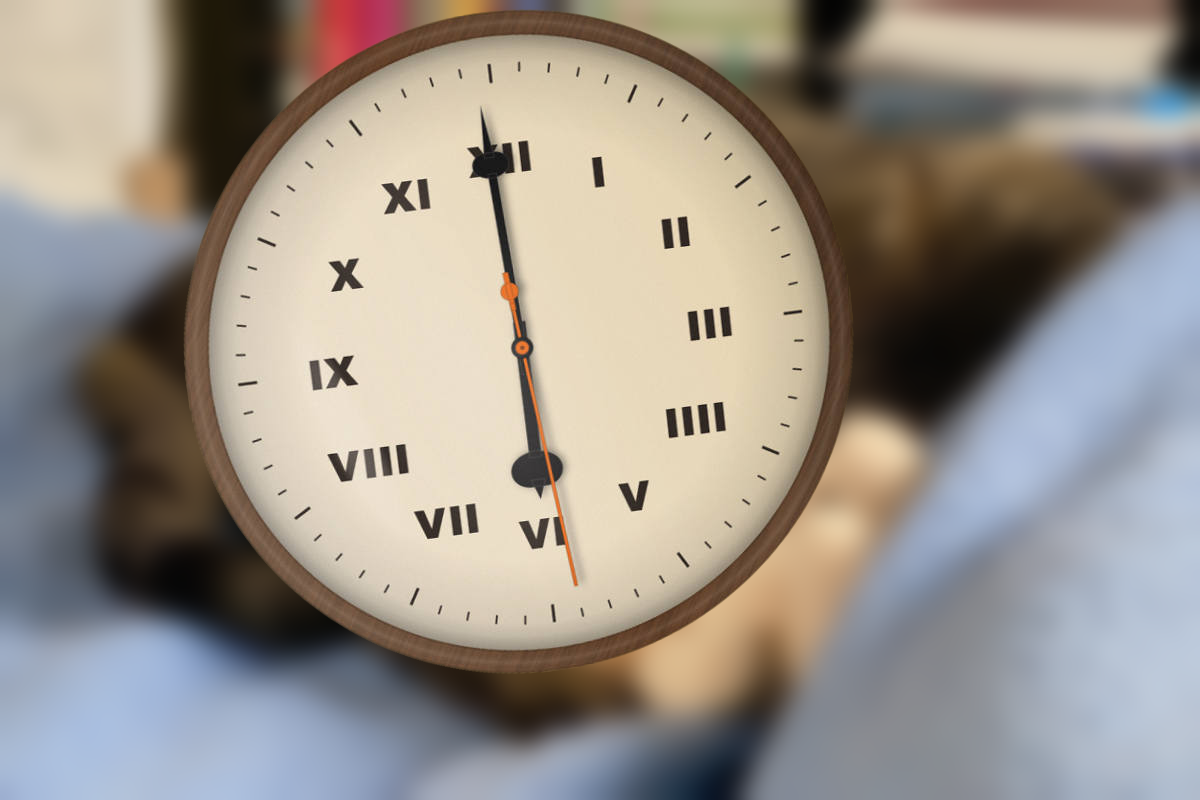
h=5 m=59 s=29
